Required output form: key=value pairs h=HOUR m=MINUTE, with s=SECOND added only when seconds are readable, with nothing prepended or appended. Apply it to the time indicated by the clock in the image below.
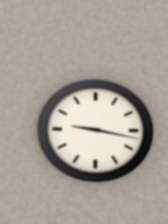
h=9 m=17
